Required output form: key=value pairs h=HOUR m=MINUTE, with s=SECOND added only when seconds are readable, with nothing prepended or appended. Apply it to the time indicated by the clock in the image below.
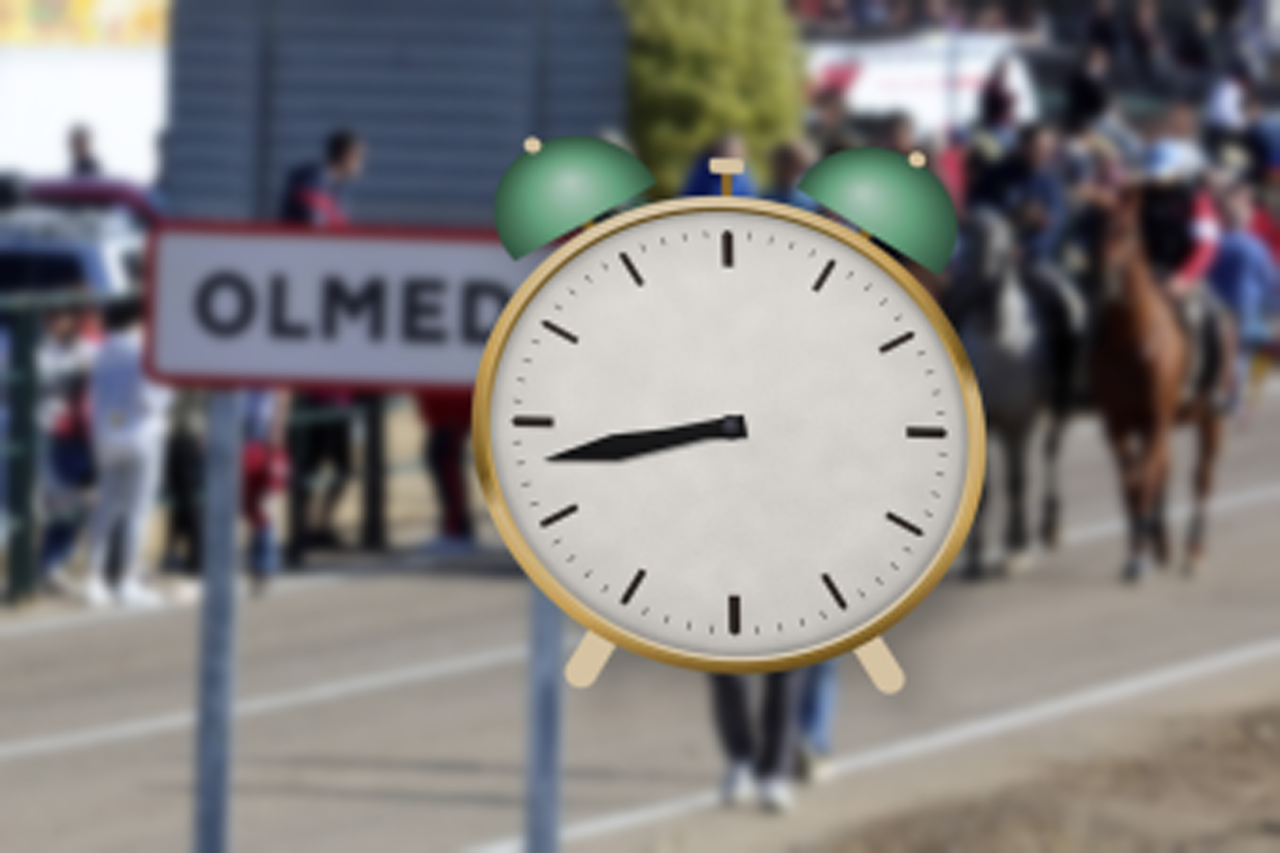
h=8 m=43
